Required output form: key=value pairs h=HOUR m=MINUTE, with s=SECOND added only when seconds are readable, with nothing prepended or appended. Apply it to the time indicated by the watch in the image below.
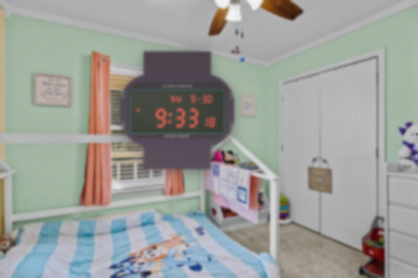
h=9 m=33
